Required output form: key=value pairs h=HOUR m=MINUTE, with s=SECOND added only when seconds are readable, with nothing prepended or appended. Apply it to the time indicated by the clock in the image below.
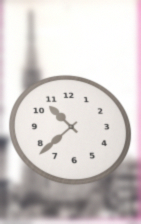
h=10 m=38
